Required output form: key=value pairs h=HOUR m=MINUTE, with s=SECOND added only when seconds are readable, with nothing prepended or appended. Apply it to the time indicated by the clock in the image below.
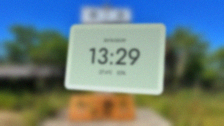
h=13 m=29
